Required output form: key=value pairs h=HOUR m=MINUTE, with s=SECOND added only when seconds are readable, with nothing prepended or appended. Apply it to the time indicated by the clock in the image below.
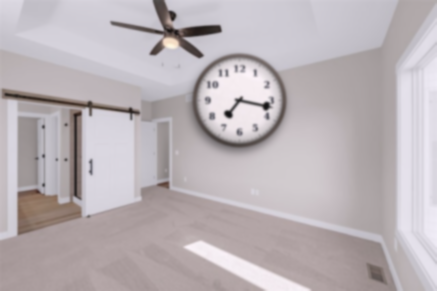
h=7 m=17
